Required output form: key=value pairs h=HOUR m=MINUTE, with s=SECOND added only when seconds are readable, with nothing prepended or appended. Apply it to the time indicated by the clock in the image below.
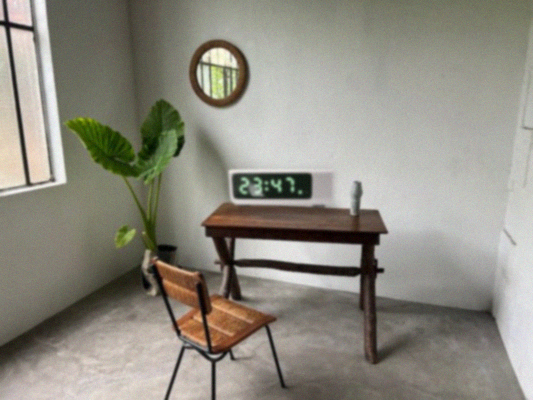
h=23 m=47
